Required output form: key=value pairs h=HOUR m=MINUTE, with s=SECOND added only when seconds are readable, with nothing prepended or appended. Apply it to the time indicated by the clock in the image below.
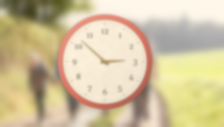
h=2 m=52
